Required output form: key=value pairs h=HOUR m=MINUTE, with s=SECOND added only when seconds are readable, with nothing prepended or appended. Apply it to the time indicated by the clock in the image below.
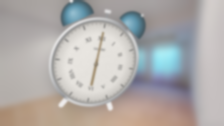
h=6 m=0
